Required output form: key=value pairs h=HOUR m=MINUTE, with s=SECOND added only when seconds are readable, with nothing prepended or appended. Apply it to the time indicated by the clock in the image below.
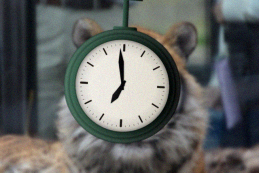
h=6 m=59
